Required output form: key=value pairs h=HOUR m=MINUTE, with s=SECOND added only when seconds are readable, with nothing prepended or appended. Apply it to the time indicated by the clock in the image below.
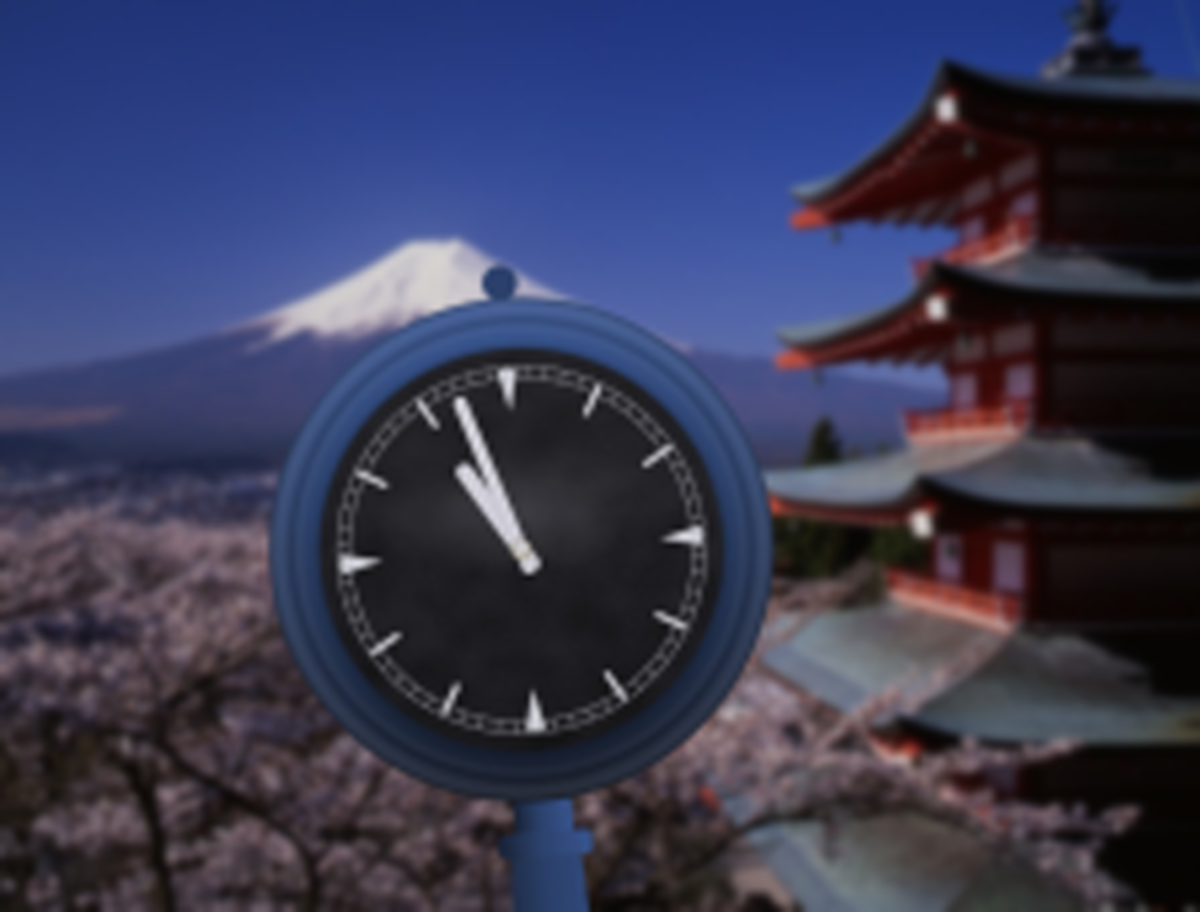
h=10 m=57
